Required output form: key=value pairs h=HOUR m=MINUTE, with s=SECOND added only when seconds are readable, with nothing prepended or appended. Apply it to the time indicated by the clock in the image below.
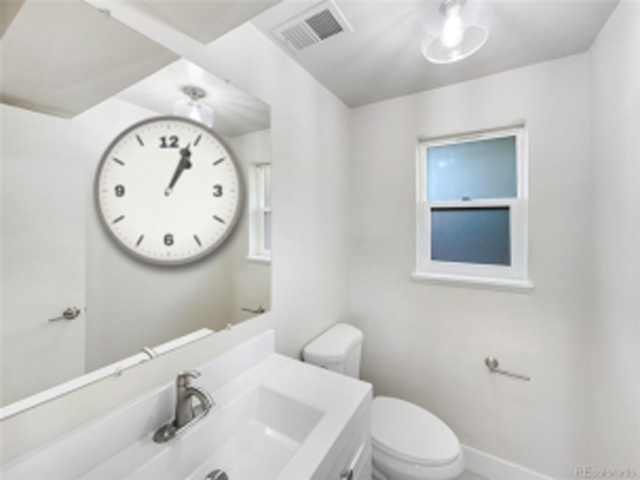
h=1 m=4
